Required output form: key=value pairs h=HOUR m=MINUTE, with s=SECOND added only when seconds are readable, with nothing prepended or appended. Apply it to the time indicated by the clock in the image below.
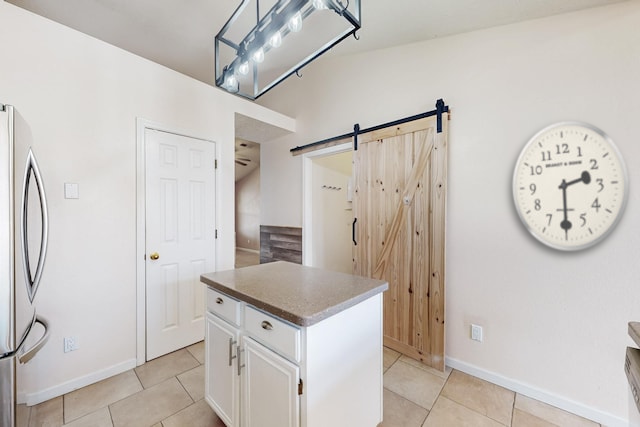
h=2 m=30
